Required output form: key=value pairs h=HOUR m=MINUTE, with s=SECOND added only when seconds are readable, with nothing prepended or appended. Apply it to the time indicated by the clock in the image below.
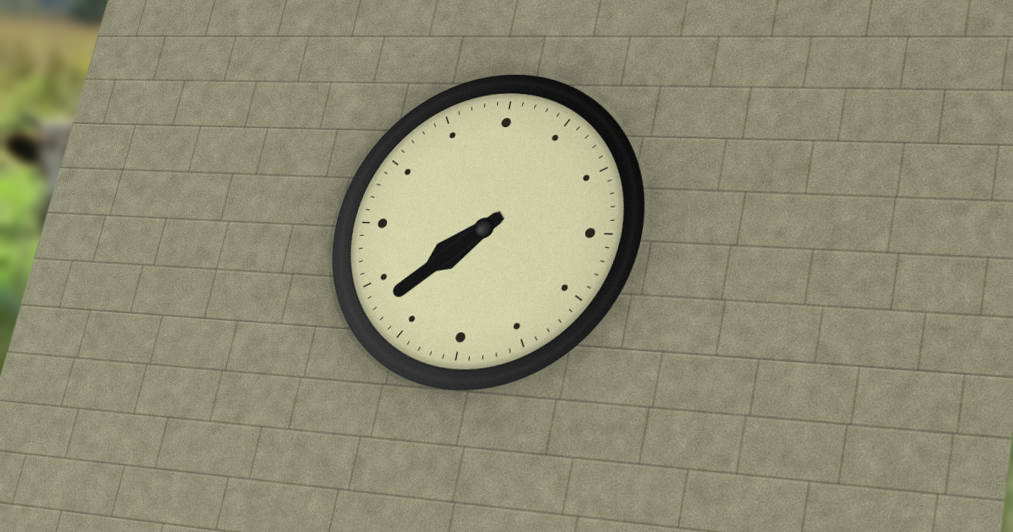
h=7 m=38
